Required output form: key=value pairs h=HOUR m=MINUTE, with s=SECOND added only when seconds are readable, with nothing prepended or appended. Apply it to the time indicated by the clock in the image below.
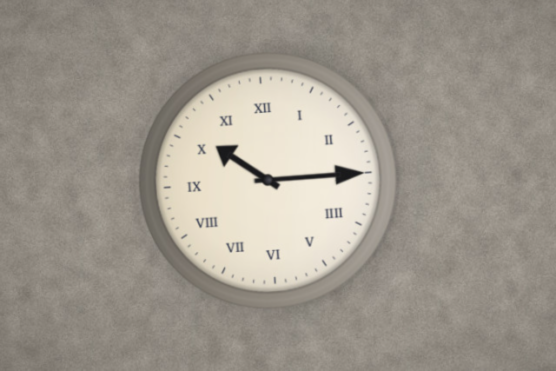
h=10 m=15
